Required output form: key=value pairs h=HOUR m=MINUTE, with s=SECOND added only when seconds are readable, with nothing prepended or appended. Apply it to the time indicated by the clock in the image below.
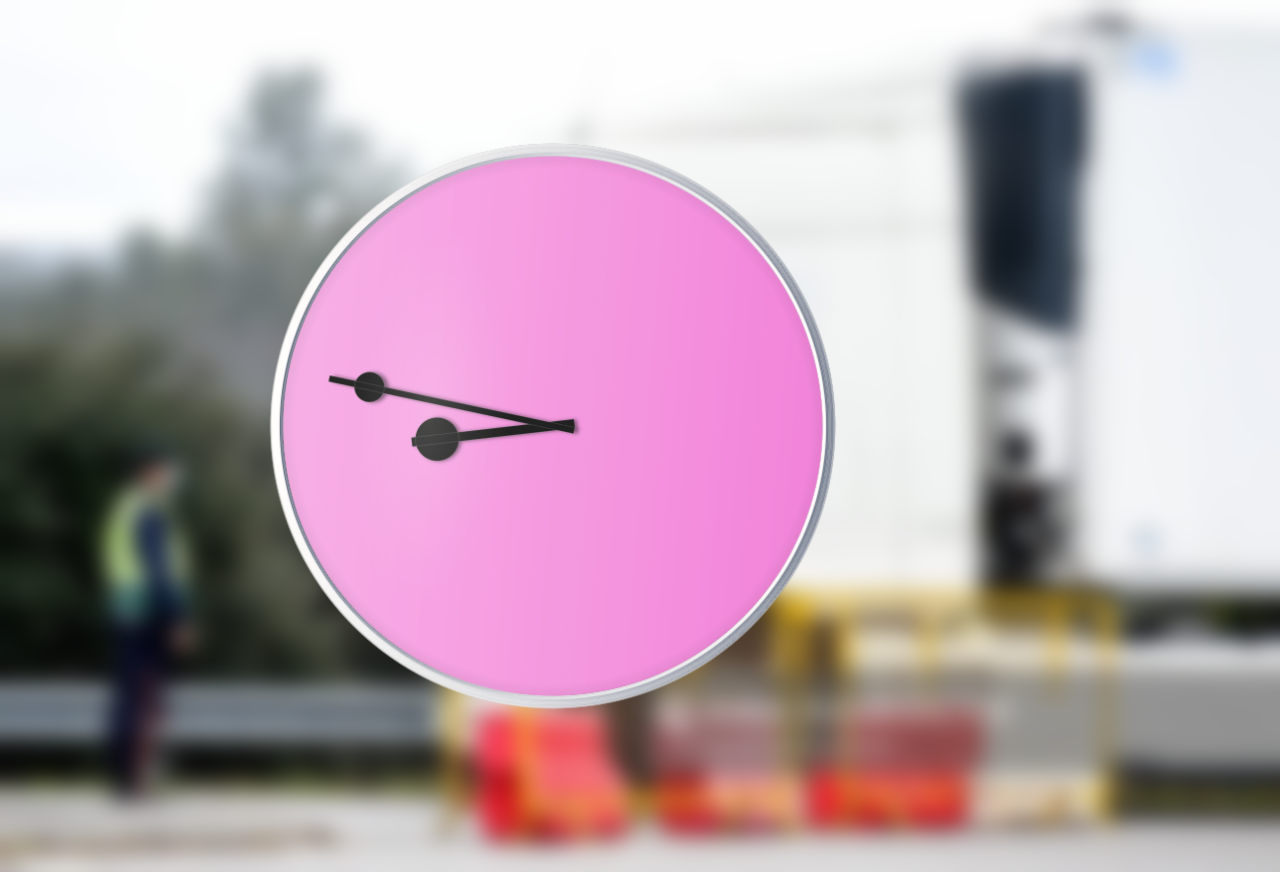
h=8 m=47
